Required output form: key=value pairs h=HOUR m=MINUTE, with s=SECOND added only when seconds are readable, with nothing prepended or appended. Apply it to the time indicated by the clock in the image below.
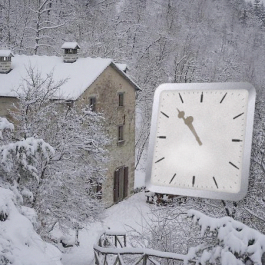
h=10 m=53
